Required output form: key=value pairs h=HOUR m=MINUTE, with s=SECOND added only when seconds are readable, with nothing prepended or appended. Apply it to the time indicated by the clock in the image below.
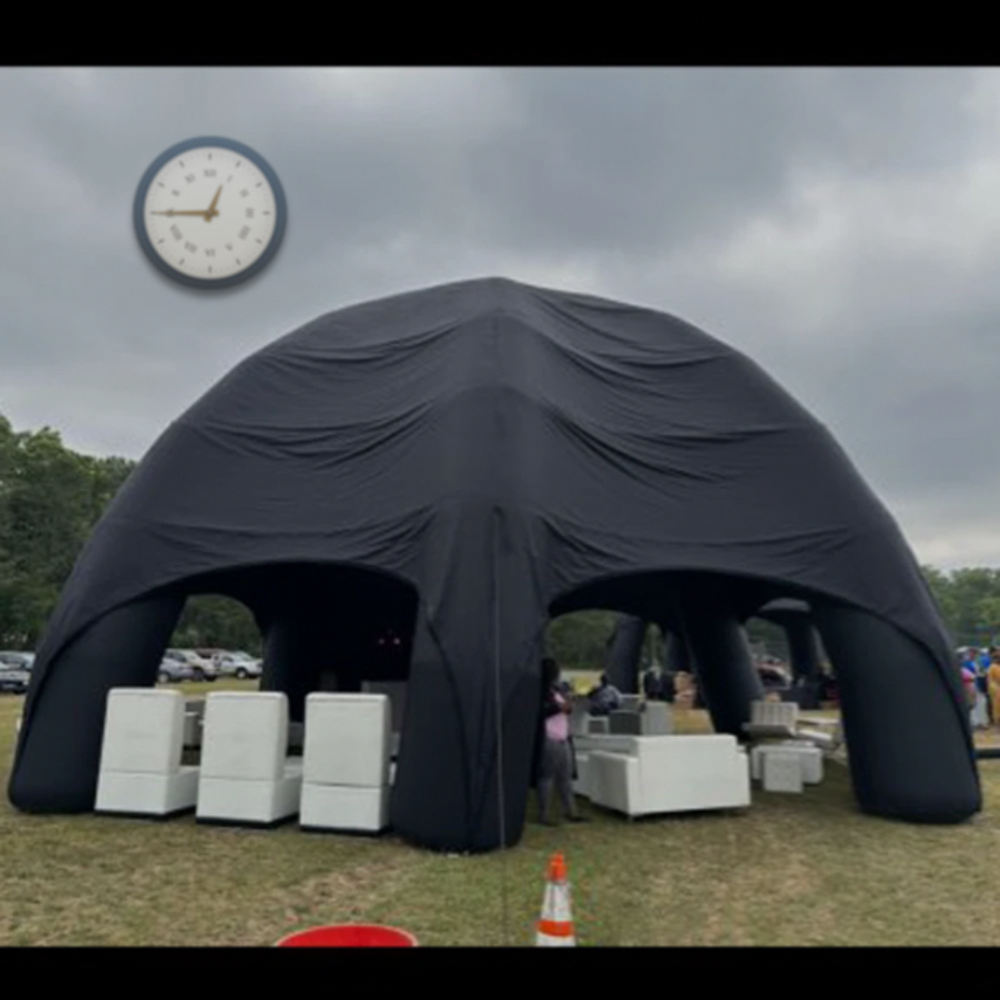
h=12 m=45
